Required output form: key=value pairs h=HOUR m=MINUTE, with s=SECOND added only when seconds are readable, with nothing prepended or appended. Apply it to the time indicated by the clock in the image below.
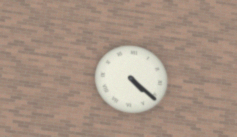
h=4 m=21
